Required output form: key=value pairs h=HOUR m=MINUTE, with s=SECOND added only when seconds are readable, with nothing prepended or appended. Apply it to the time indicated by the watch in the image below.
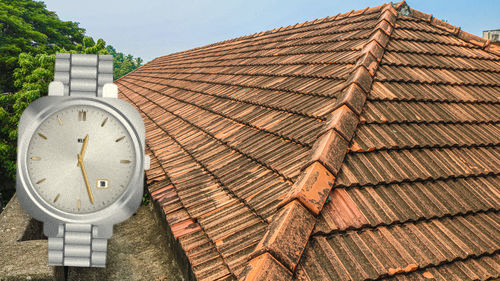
h=12 m=27
